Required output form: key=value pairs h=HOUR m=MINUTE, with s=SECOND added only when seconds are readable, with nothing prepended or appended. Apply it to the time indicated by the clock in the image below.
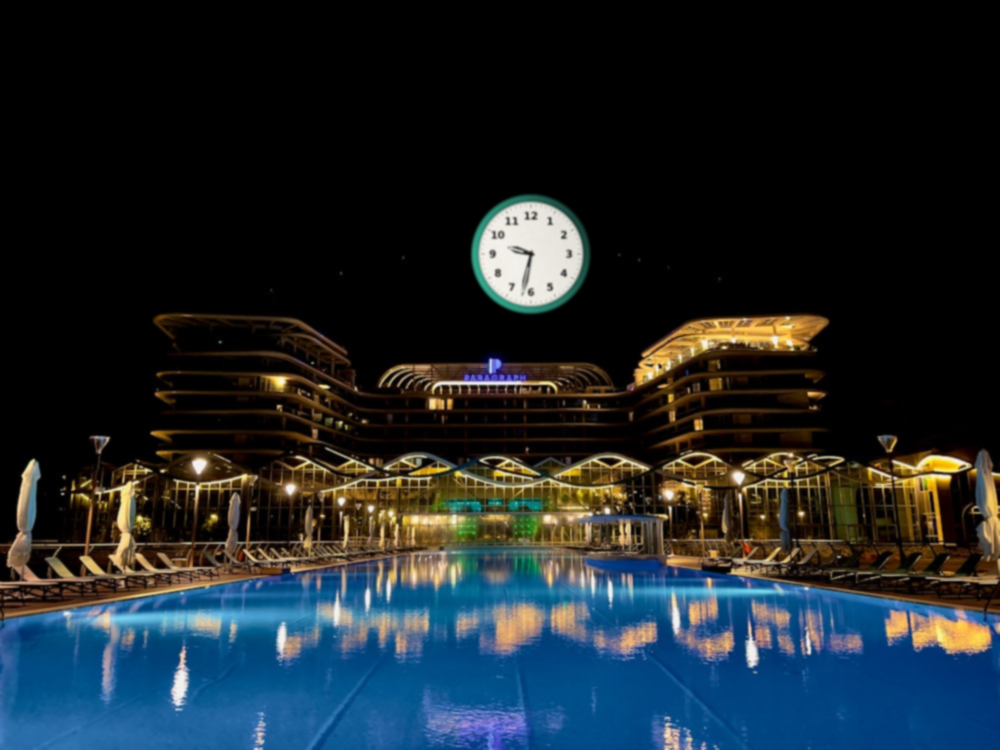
h=9 m=32
